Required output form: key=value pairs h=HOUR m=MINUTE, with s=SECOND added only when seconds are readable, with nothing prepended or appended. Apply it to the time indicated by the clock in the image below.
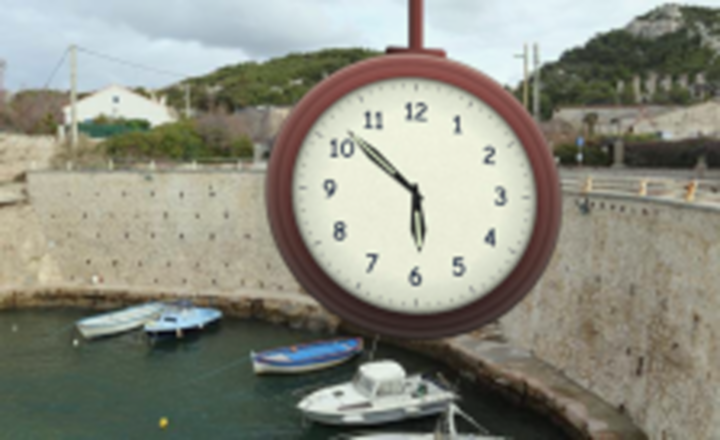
h=5 m=52
